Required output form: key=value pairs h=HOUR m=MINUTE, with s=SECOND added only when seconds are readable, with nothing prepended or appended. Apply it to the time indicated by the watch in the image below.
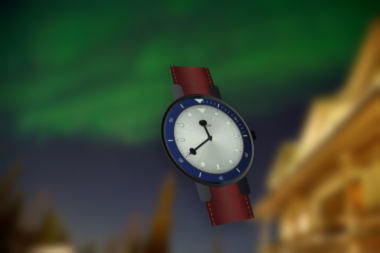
h=11 m=40
